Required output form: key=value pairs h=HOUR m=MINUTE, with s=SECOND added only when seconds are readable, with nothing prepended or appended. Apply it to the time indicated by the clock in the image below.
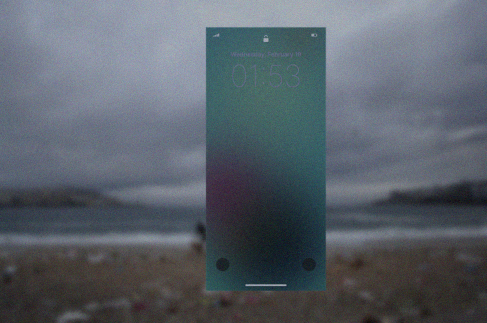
h=1 m=53
